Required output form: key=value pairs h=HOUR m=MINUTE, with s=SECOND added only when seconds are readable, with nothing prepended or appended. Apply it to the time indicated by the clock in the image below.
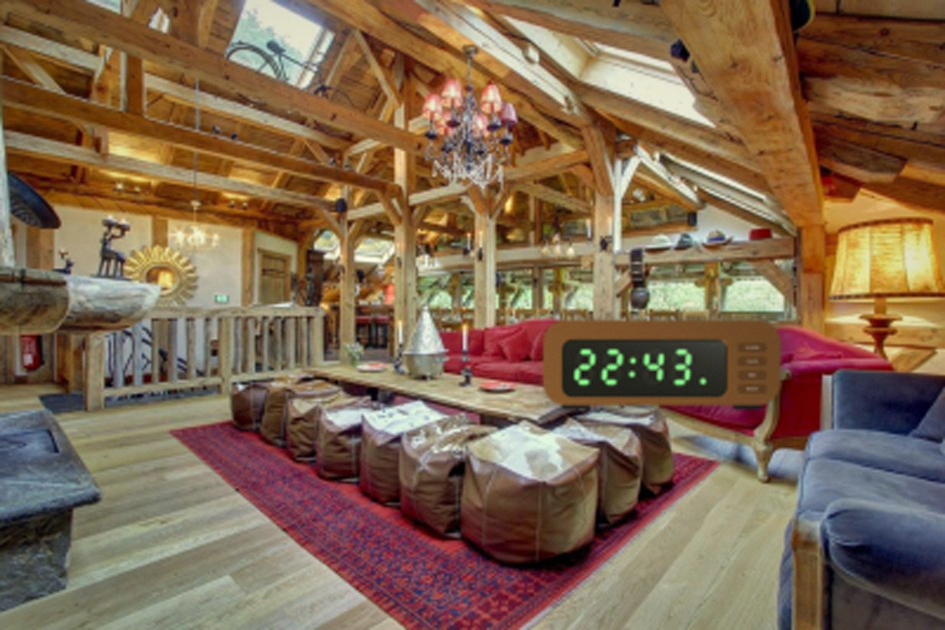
h=22 m=43
